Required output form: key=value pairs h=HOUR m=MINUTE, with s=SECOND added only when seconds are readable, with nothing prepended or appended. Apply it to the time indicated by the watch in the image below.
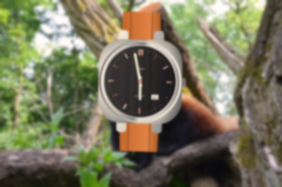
h=5 m=58
